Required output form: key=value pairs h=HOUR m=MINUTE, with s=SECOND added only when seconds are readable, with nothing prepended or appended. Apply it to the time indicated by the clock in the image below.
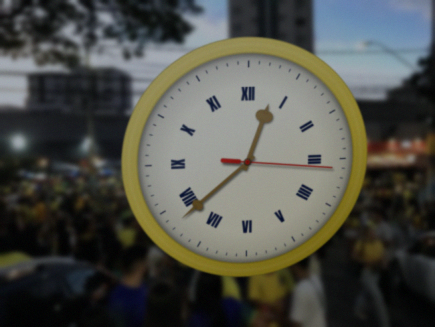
h=12 m=38 s=16
